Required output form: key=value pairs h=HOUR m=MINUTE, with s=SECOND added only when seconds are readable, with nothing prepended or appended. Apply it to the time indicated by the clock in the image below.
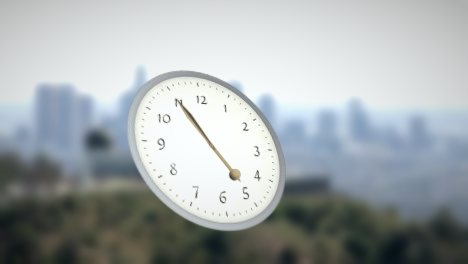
h=4 m=55
